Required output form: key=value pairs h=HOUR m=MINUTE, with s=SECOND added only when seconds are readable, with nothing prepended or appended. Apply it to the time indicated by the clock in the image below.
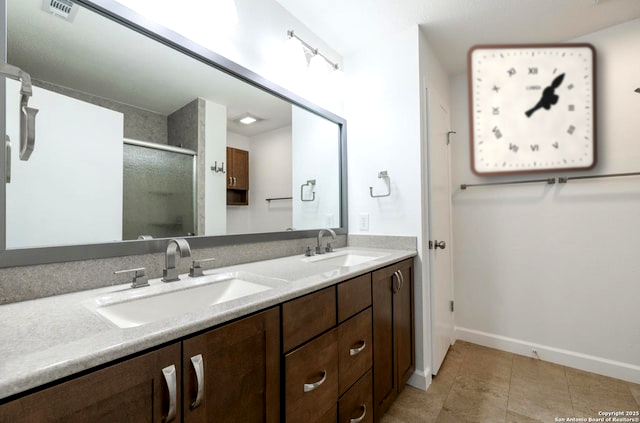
h=2 m=7
